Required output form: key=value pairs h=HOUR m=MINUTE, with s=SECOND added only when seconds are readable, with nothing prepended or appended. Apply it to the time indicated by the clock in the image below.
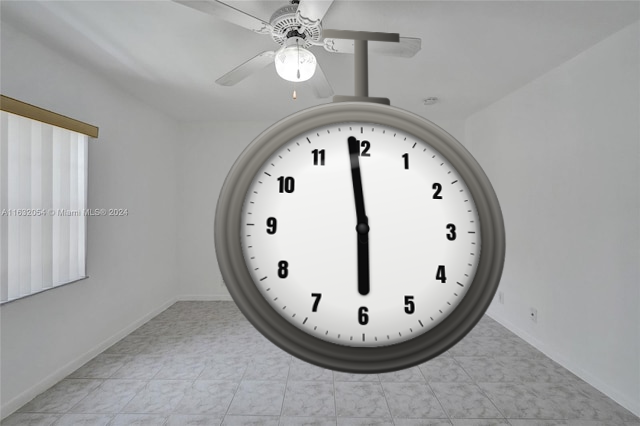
h=5 m=59
